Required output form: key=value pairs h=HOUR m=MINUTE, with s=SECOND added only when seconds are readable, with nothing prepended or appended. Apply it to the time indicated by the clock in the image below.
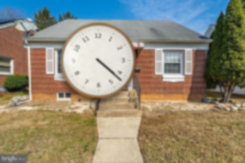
h=4 m=22
